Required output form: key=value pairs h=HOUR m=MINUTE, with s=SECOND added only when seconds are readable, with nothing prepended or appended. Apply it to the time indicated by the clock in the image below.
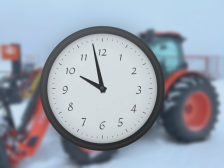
h=9 m=58
